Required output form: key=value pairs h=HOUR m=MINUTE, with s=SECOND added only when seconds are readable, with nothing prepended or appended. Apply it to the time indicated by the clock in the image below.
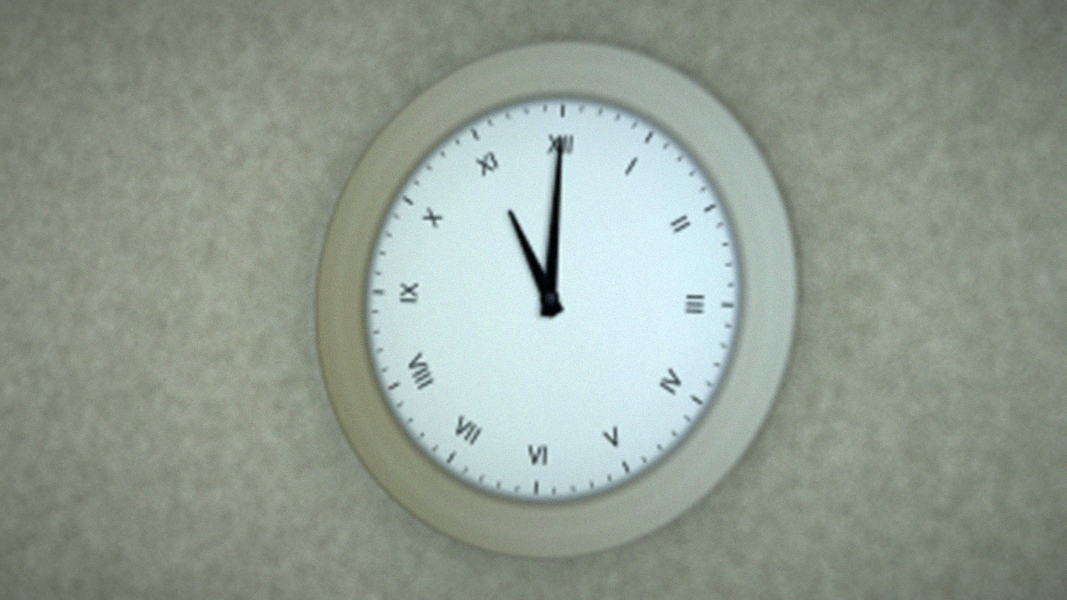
h=11 m=0
